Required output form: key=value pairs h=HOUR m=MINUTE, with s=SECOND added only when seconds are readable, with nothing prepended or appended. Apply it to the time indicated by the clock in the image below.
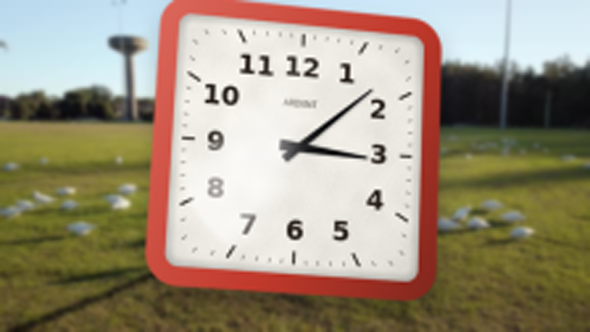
h=3 m=8
